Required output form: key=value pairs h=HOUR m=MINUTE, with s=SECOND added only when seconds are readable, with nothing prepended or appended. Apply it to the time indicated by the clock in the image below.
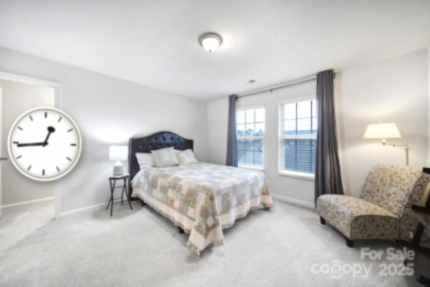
h=12 m=44
